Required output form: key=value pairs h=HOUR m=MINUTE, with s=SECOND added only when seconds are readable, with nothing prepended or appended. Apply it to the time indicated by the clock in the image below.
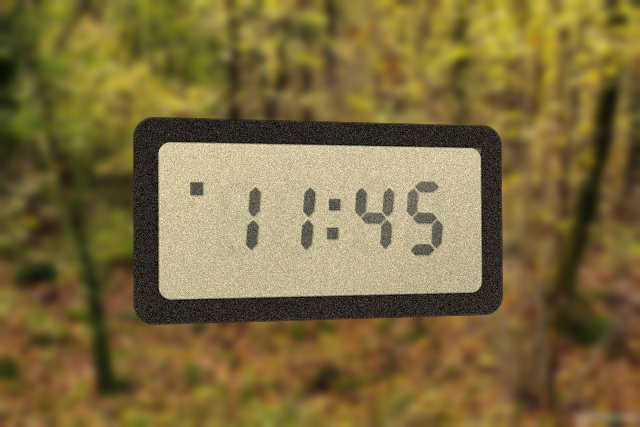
h=11 m=45
